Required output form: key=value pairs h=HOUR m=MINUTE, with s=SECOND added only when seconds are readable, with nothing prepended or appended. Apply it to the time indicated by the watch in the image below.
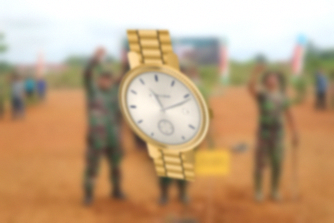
h=11 m=11
